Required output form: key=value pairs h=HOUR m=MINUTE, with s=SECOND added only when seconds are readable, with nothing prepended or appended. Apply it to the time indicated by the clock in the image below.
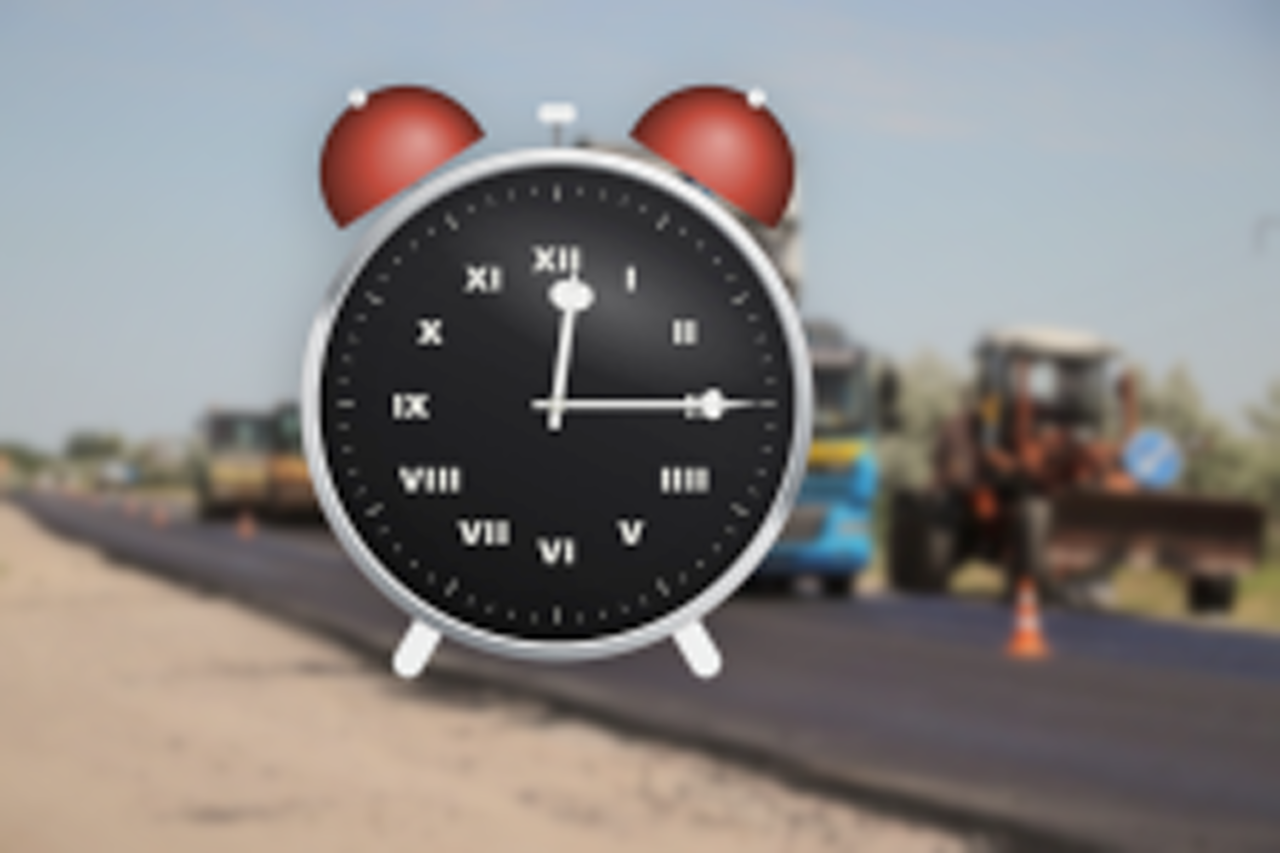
h=12 m=15
